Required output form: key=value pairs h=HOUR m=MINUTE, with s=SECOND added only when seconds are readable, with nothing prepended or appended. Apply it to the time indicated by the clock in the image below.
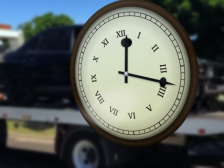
h=12 m=18
